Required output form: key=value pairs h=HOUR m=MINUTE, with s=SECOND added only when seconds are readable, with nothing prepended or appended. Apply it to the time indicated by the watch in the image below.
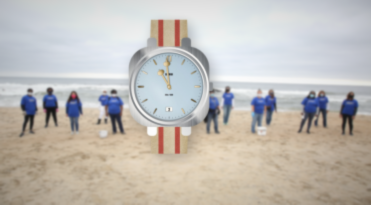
h=10 m=59
